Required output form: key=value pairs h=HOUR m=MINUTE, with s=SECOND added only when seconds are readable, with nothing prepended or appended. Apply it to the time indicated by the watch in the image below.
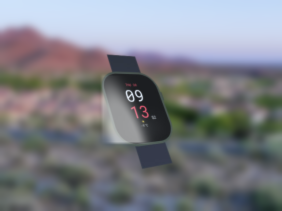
h=9 m=13
